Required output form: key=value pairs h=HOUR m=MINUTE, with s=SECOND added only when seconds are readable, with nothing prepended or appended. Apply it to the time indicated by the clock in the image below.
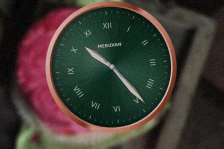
h=10 m=24
